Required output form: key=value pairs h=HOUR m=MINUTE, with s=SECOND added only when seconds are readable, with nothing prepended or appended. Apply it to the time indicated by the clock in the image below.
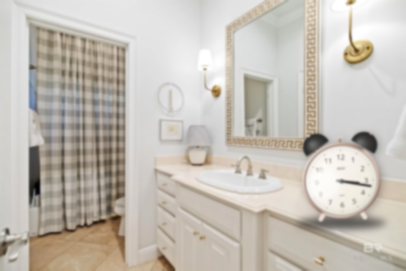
h=3 m=17
